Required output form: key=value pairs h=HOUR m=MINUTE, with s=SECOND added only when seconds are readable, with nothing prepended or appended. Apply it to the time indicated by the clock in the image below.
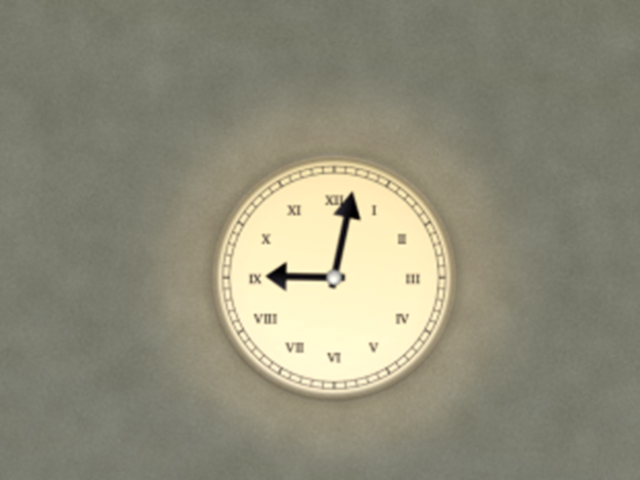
h=9 m=2
